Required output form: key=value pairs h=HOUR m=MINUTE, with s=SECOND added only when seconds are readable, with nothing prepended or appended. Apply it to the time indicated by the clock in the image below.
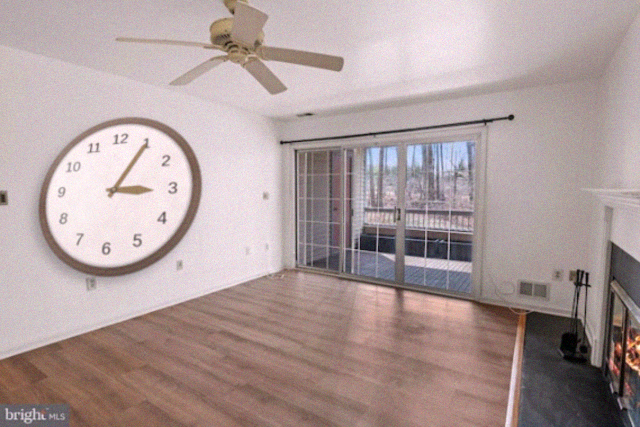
h=3 m=5
